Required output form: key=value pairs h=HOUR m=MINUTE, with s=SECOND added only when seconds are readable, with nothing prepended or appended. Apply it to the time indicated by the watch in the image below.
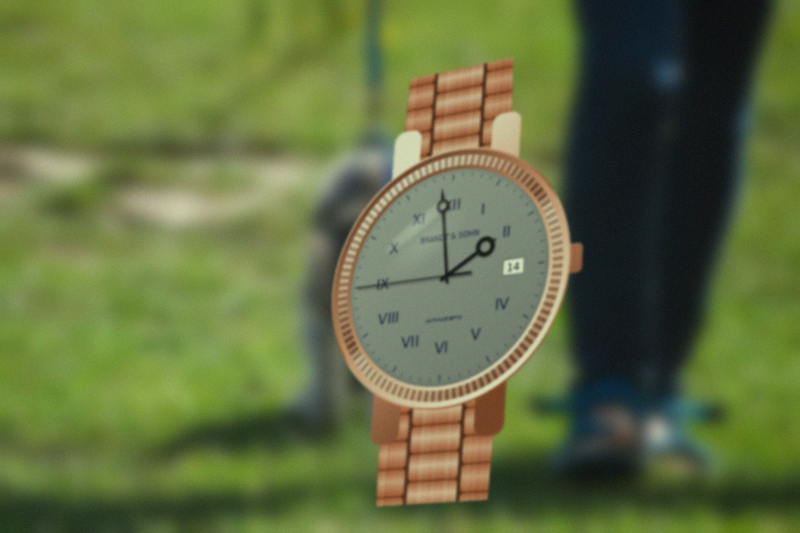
h=1 m=58 s=45
